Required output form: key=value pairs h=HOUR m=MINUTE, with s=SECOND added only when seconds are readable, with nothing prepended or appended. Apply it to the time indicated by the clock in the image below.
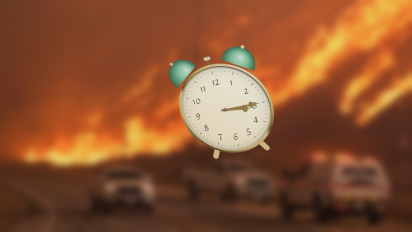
h=3 m=15
